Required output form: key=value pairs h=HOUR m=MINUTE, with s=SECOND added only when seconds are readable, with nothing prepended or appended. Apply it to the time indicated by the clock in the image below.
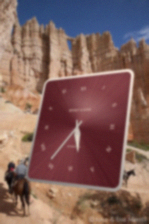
h=5 m=36
